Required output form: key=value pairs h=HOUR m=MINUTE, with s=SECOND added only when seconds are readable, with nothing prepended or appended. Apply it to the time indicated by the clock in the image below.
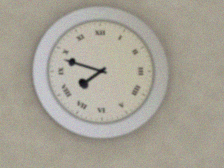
h=7 m=48
